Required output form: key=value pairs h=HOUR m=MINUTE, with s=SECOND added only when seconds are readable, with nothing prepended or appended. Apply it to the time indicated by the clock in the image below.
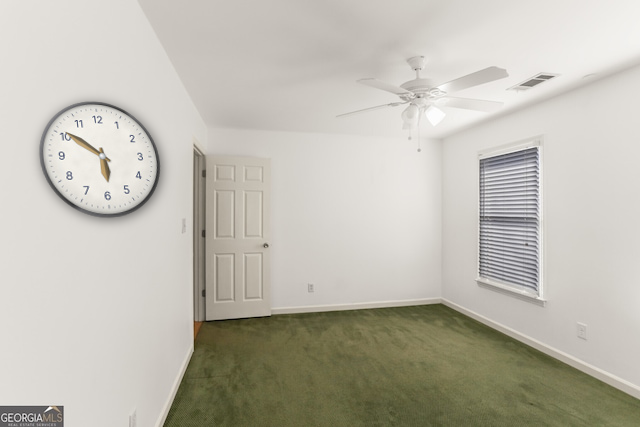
h=5 m=51
